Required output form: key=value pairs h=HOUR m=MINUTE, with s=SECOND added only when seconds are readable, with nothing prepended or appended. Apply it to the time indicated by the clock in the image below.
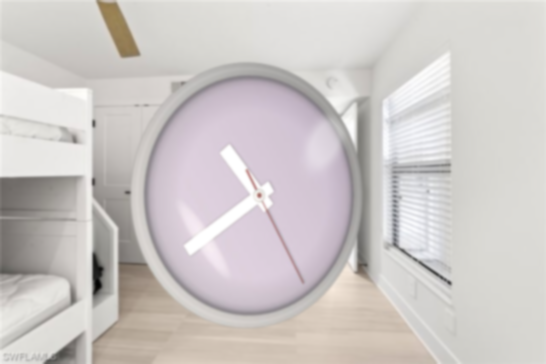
h=10 m=39 s=25
